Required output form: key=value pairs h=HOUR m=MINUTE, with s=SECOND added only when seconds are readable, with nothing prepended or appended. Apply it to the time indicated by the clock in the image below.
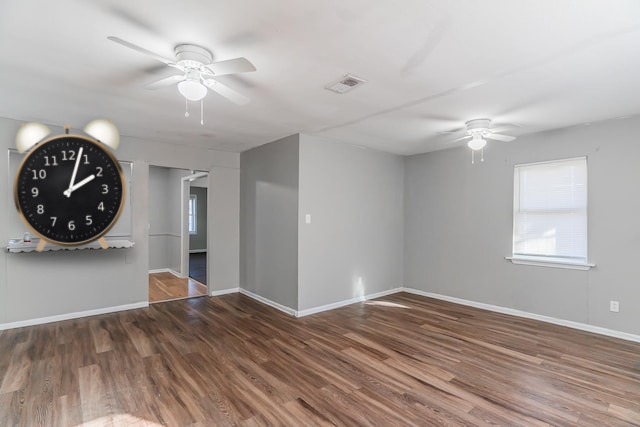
h=2 m=3
